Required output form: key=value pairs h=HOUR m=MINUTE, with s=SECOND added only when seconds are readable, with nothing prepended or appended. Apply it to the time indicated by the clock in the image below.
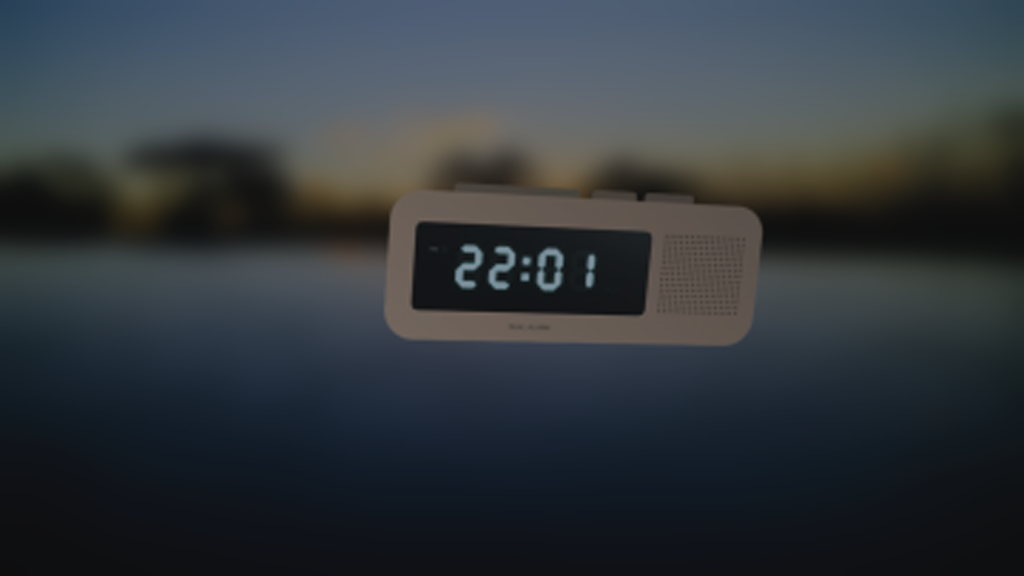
h=22 m=1
